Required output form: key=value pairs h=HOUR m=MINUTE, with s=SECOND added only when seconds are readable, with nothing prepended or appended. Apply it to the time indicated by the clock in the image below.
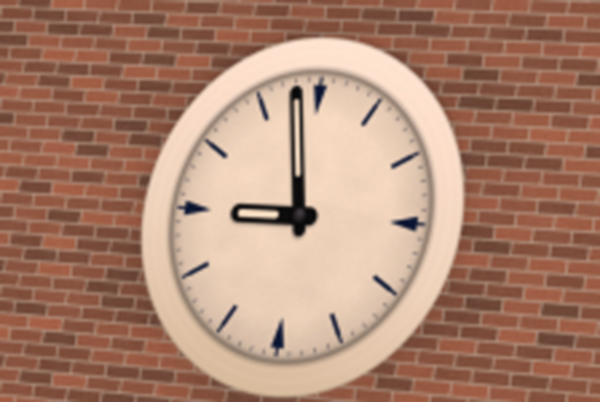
h=8 m=58
